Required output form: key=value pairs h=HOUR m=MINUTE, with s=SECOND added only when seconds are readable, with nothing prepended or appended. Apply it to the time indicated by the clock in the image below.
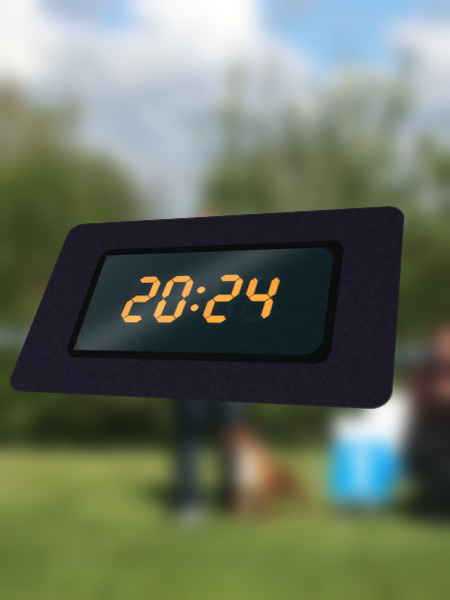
h=20 m=24
